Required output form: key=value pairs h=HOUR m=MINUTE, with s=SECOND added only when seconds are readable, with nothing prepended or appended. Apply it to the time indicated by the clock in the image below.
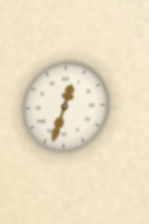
h=12 m=33
